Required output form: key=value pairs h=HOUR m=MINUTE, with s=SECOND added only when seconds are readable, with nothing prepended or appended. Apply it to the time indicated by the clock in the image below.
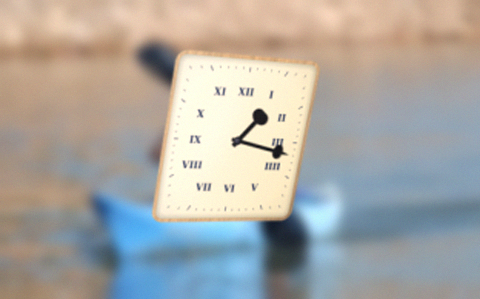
h=1 m=17
